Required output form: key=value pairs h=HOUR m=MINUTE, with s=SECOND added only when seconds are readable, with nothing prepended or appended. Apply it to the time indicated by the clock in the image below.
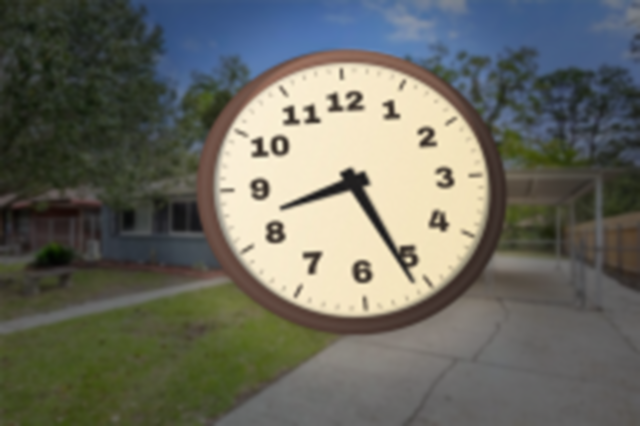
h=8 m=26
